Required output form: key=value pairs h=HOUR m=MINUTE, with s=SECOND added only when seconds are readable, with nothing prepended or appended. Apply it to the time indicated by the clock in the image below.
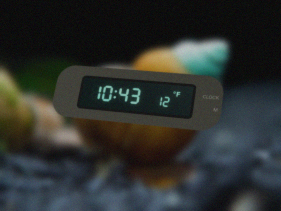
h=10 m=43
